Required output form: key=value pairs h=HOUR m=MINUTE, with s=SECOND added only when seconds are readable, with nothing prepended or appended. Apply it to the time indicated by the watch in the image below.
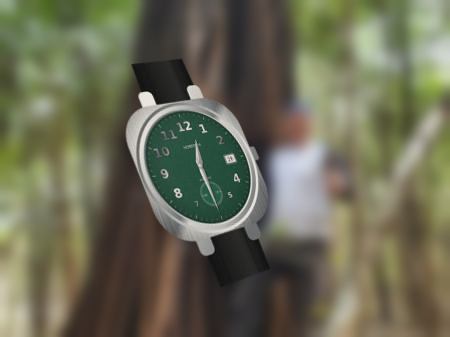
h=12 m=30
